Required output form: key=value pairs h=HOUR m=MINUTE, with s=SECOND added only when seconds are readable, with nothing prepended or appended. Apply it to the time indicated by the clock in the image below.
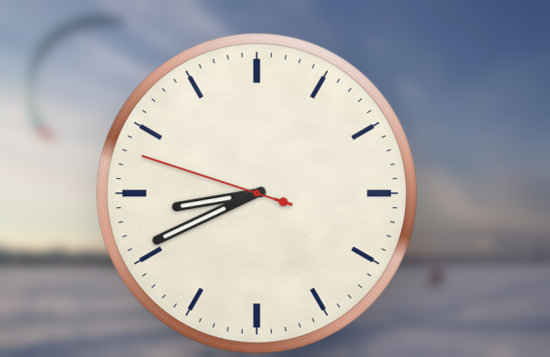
h=8 m=40 s=48
